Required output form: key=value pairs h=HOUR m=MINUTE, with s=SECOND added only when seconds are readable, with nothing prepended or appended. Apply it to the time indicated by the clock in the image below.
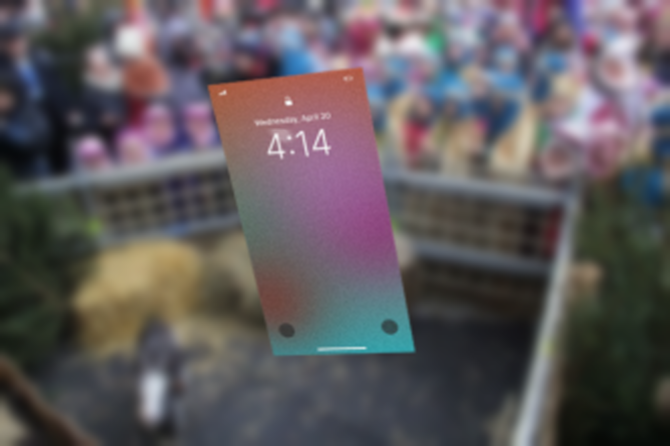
h=4 m=14
